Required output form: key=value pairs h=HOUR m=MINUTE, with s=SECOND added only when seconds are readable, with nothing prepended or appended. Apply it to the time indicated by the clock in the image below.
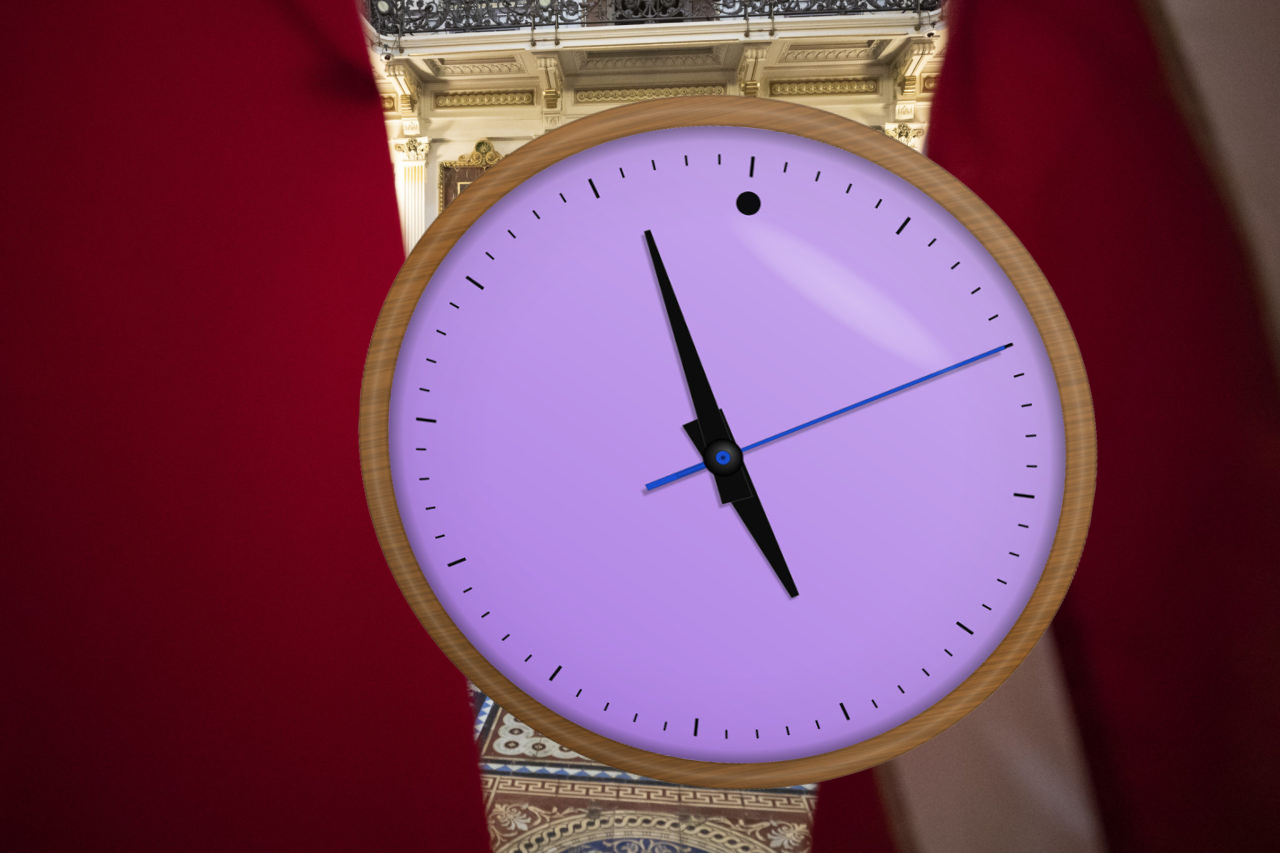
h=4 m=56 s=10
